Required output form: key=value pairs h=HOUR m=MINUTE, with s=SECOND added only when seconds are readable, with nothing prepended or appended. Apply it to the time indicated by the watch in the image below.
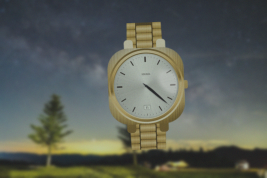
h=4 m=22
